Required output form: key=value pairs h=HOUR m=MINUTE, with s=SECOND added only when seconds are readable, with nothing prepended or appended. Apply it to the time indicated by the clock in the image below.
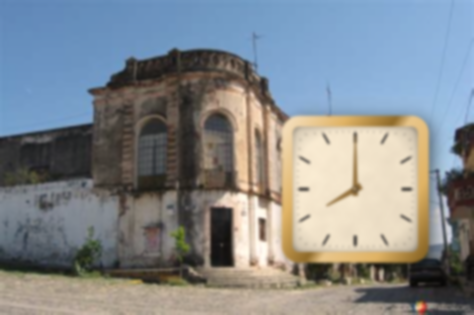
h=8 m=0
